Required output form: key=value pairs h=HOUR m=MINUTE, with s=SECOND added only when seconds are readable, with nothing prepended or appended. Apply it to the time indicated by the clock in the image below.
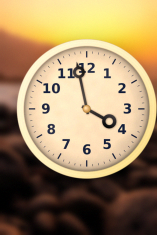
h=3 m=58
